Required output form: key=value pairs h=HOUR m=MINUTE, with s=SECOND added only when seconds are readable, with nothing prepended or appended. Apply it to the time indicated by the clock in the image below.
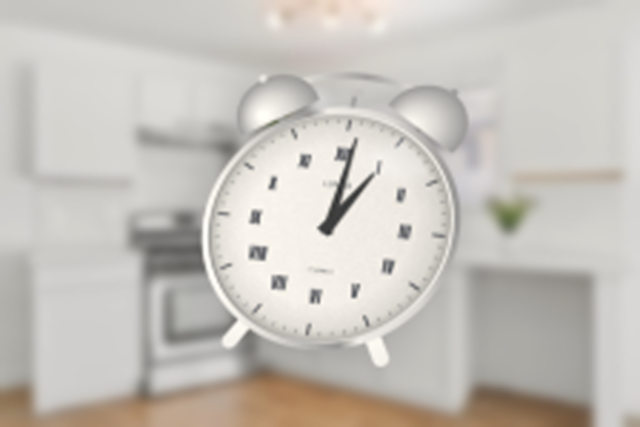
h=1 m=1
